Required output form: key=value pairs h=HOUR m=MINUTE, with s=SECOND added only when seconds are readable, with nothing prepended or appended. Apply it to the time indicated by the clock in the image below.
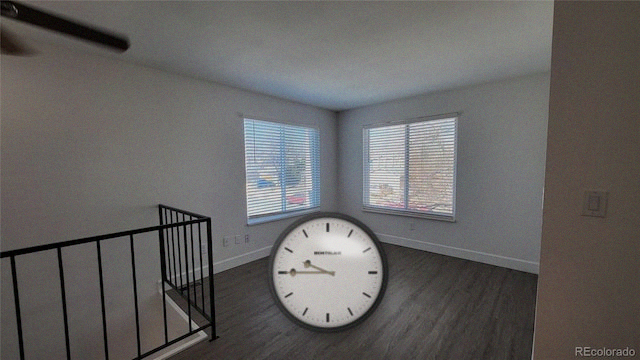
h=9 m=45
